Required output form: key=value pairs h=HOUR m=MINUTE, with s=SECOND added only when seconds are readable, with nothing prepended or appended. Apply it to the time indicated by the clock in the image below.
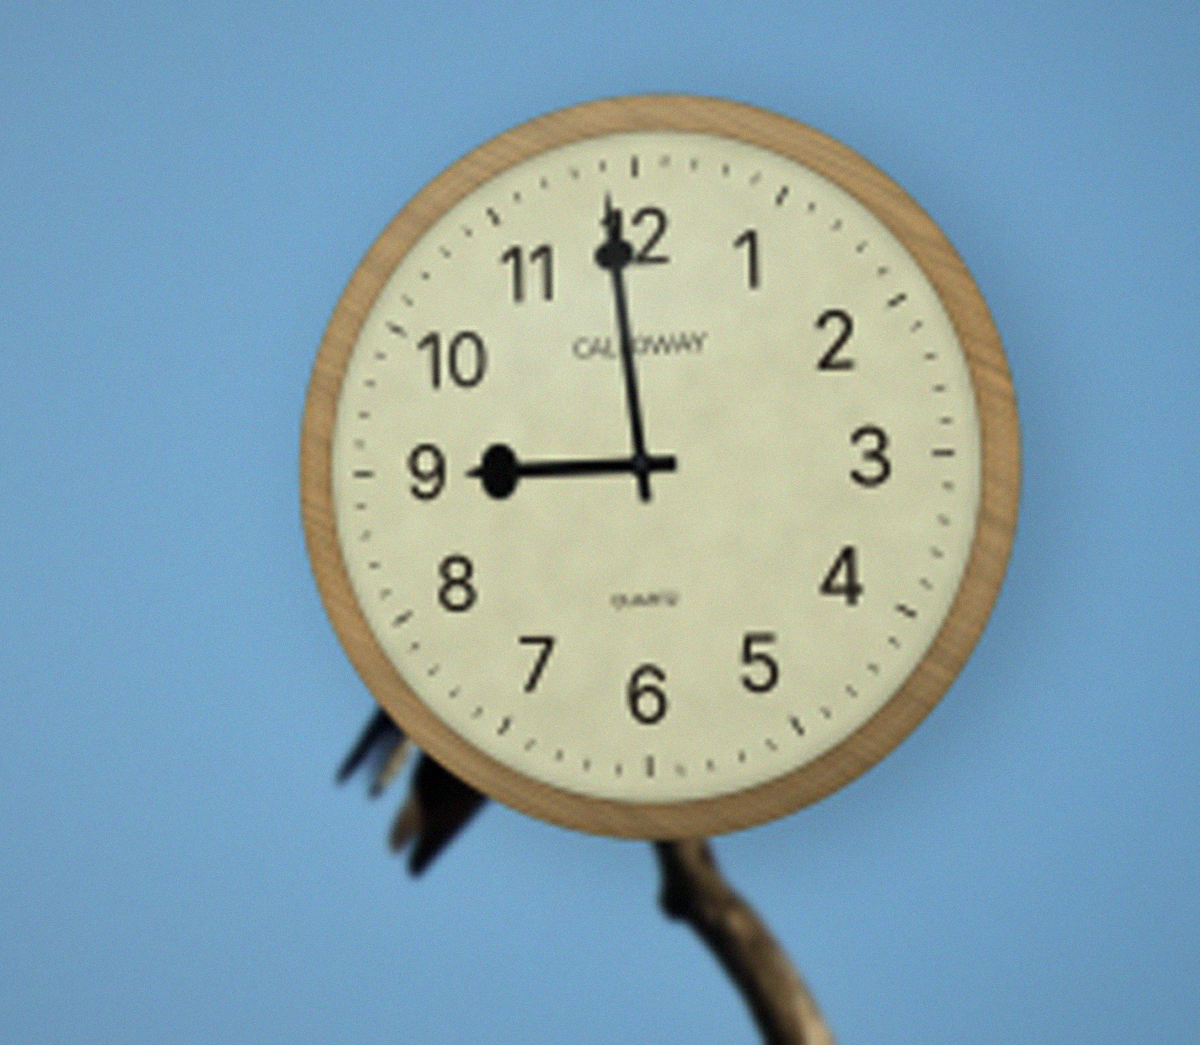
h=8 m=59
